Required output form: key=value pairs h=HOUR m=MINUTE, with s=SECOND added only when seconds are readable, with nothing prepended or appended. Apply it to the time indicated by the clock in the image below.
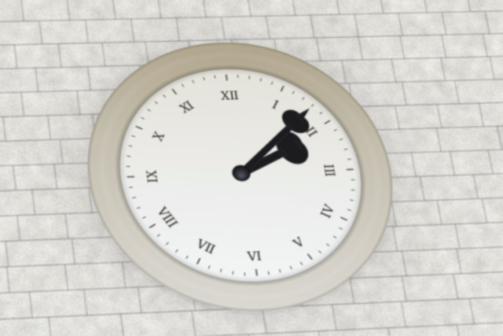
h=2 m=8
